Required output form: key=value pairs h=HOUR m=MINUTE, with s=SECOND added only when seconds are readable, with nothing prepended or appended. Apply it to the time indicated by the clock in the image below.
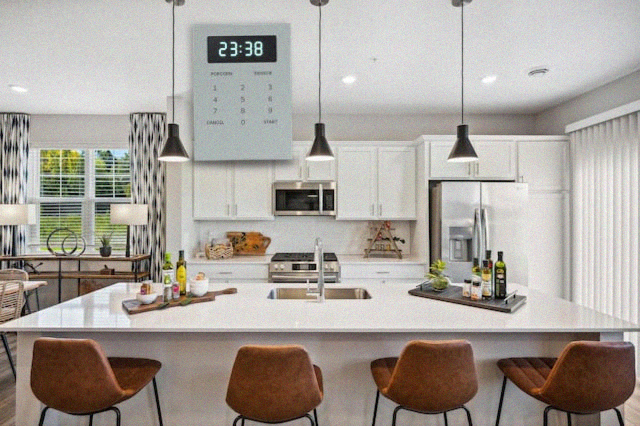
h=23 m=38
